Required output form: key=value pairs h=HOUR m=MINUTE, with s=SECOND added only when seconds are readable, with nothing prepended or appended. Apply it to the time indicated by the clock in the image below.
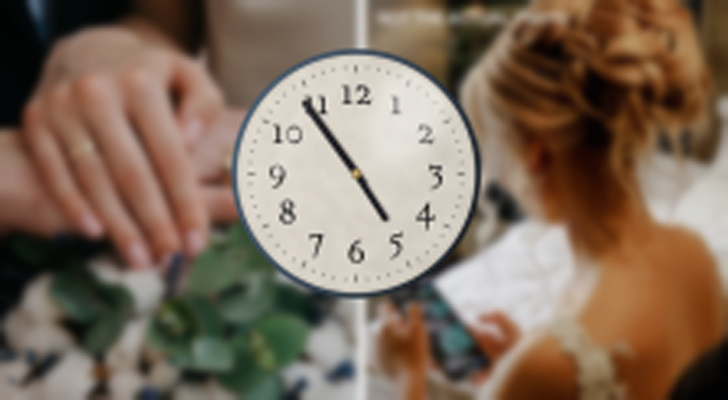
h=4 m=54
